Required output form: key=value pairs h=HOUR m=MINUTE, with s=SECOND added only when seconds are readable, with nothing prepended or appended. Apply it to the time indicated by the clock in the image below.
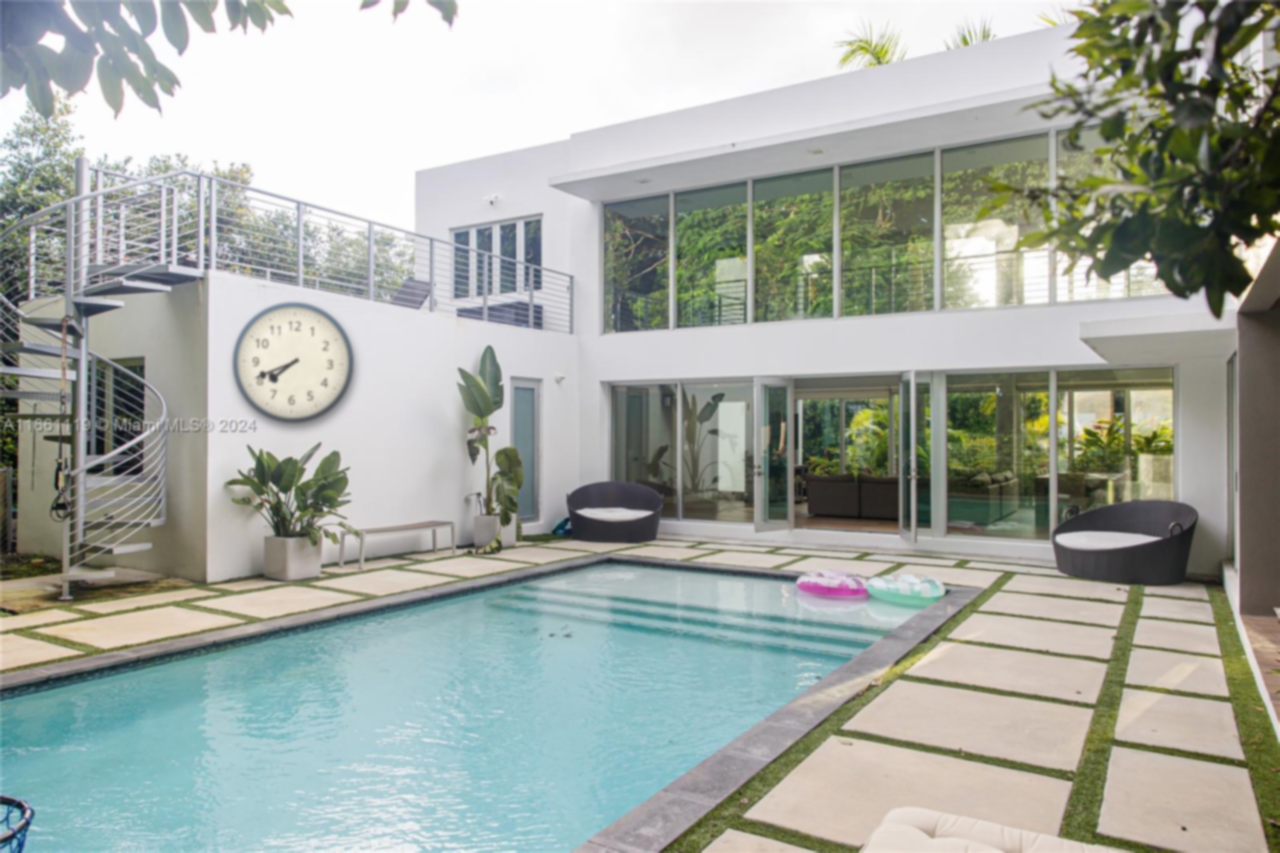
h=7 m=41
